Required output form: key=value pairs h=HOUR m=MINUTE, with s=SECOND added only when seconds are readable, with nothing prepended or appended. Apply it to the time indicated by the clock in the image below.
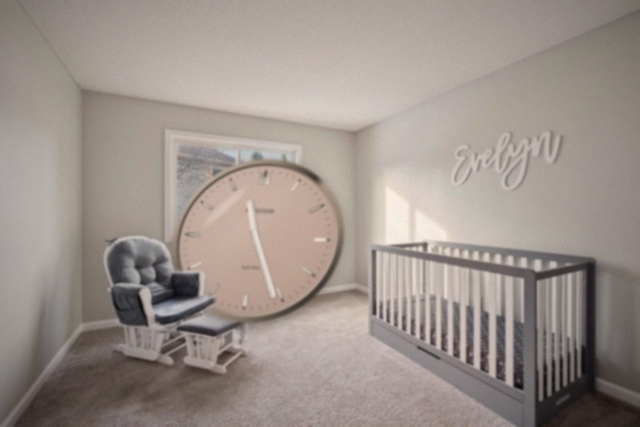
h=11 m=26
